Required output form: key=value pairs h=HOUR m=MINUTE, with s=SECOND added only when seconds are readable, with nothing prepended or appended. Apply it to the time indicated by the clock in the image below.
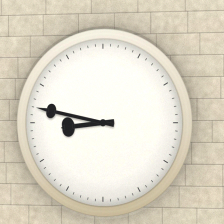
h=8 m=47
